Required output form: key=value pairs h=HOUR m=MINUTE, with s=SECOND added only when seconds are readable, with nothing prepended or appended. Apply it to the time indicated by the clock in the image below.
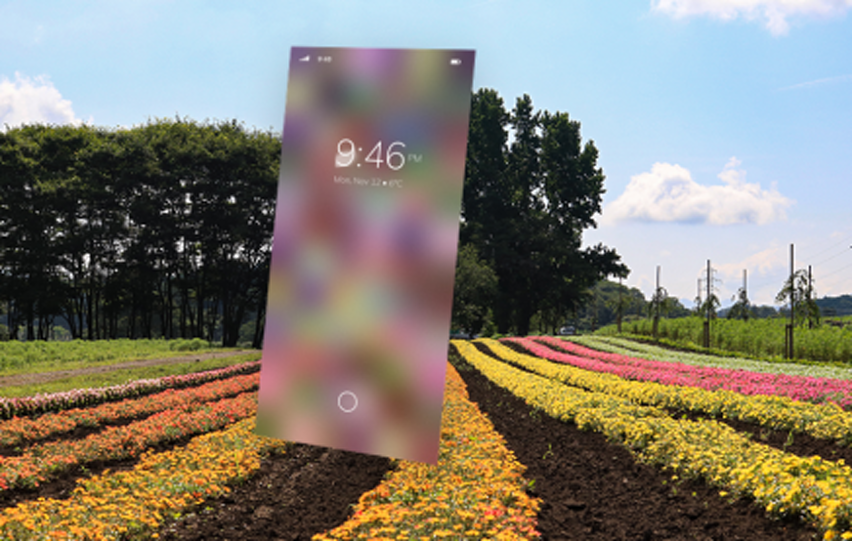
h=9 m=46
